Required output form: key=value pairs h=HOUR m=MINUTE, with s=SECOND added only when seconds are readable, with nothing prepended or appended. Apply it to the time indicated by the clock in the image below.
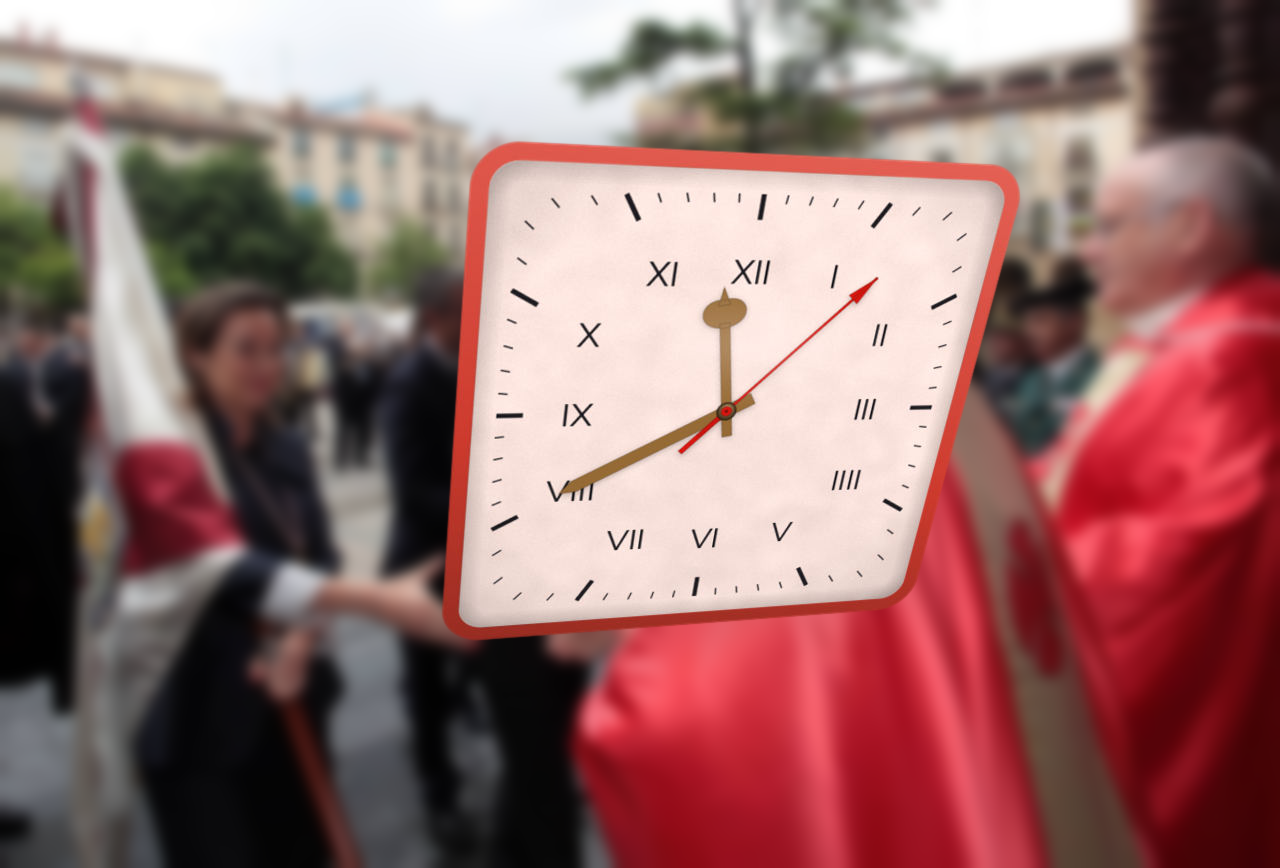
h=11 m=40 s=7
